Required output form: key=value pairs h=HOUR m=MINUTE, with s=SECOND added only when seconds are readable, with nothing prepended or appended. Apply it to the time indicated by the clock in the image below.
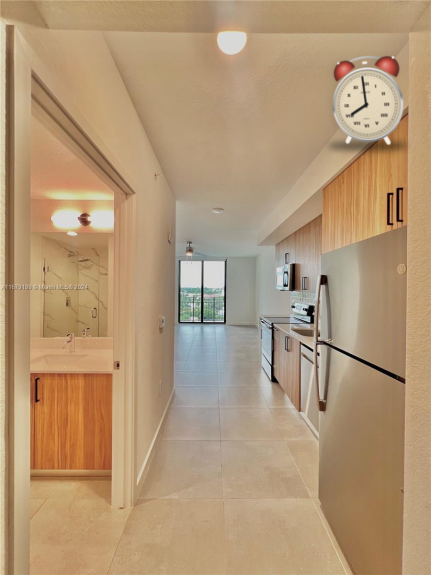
h=7 m=59
